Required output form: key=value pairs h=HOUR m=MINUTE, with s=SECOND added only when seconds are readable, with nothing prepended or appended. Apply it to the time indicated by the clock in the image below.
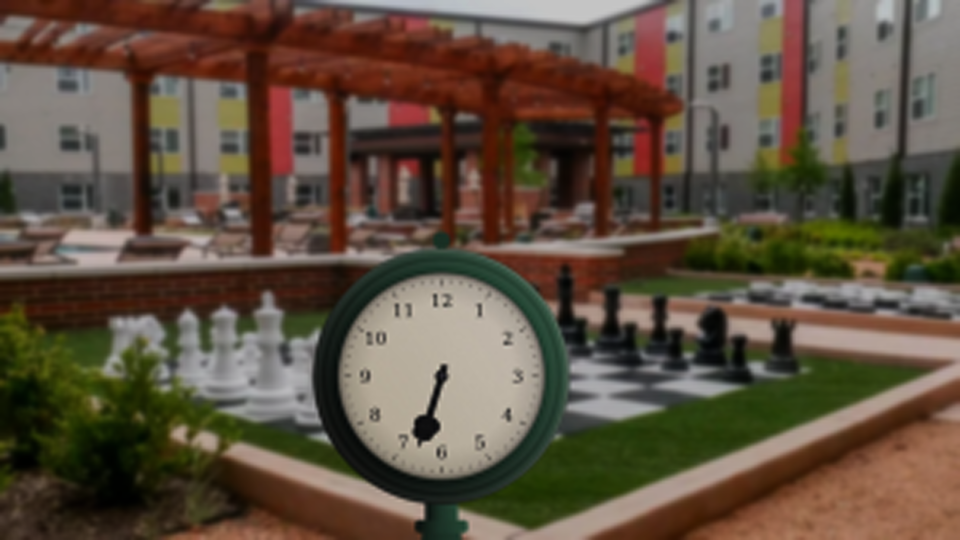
h=6 m=33
